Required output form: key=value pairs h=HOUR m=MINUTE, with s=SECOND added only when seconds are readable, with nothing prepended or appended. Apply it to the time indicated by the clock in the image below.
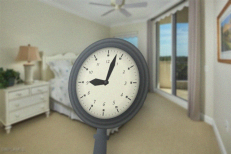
h=9 m=3
